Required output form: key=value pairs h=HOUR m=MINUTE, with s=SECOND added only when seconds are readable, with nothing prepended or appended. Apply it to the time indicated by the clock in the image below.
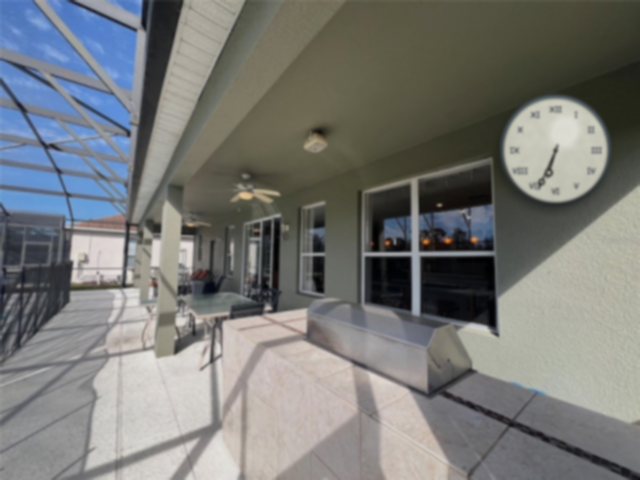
h=6 m=34
